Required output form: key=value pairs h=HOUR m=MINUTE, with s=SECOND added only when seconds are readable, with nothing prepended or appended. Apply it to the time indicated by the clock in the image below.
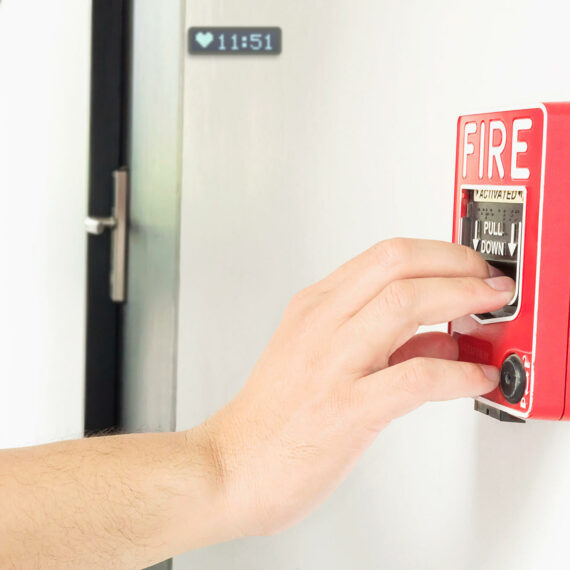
h=11 m=51
